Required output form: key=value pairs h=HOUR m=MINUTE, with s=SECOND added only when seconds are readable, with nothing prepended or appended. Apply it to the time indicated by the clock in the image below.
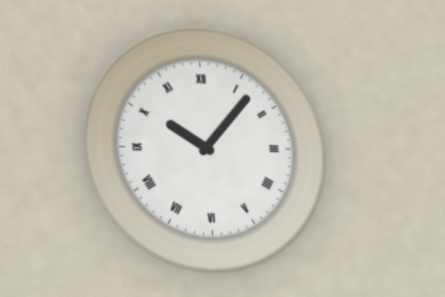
h=10 m=7
